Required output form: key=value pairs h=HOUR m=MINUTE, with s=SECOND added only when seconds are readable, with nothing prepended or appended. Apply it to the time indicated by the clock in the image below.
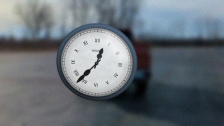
h=12 m=37
